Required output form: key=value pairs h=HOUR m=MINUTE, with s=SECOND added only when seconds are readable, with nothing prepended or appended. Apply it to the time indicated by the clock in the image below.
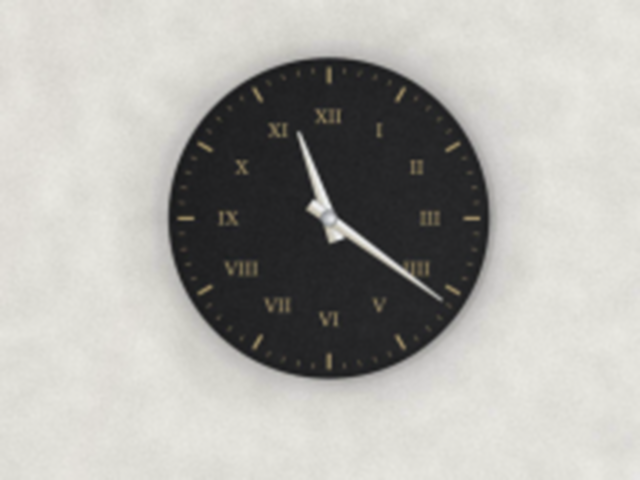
h=11 m=21
